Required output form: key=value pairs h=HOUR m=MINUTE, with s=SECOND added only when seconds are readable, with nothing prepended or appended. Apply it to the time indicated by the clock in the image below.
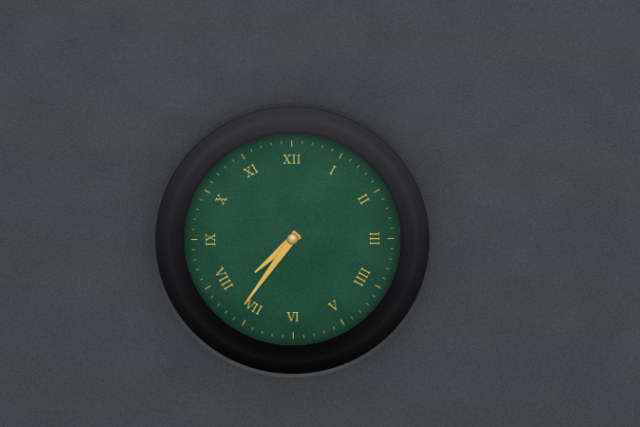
h=7 m=36
